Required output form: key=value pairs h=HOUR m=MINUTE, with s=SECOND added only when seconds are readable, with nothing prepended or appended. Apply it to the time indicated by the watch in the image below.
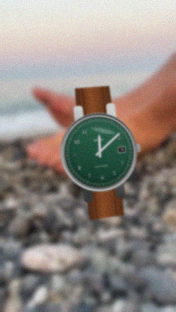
h=12 m=9
